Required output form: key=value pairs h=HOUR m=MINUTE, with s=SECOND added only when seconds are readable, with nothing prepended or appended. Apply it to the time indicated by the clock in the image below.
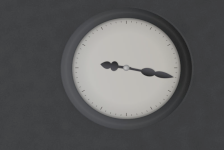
h=9 m=17
